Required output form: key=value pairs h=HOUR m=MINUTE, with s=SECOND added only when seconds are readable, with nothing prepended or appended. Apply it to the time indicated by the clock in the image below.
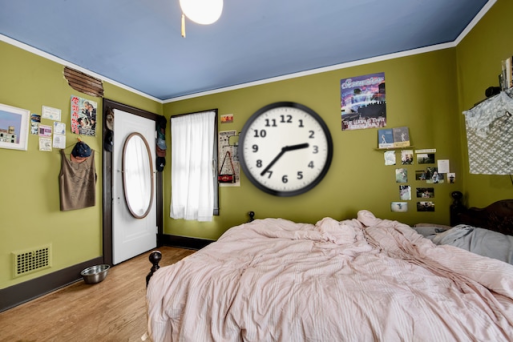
h=2 m=37
